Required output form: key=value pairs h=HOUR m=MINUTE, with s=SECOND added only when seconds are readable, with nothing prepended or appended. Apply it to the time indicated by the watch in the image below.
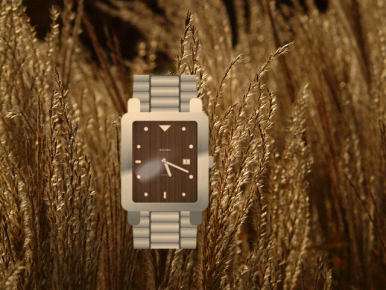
h=5 m=19
